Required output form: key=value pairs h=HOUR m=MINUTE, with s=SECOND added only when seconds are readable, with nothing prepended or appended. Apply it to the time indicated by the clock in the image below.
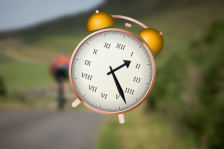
h=1 m=23
